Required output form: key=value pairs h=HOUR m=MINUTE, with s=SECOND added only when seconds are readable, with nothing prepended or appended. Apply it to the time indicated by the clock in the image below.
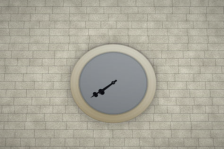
h=7 m=39
